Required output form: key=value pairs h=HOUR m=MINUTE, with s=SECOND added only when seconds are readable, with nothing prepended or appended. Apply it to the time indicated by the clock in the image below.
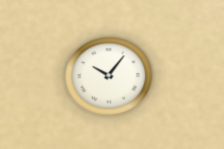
h=10 m=6
